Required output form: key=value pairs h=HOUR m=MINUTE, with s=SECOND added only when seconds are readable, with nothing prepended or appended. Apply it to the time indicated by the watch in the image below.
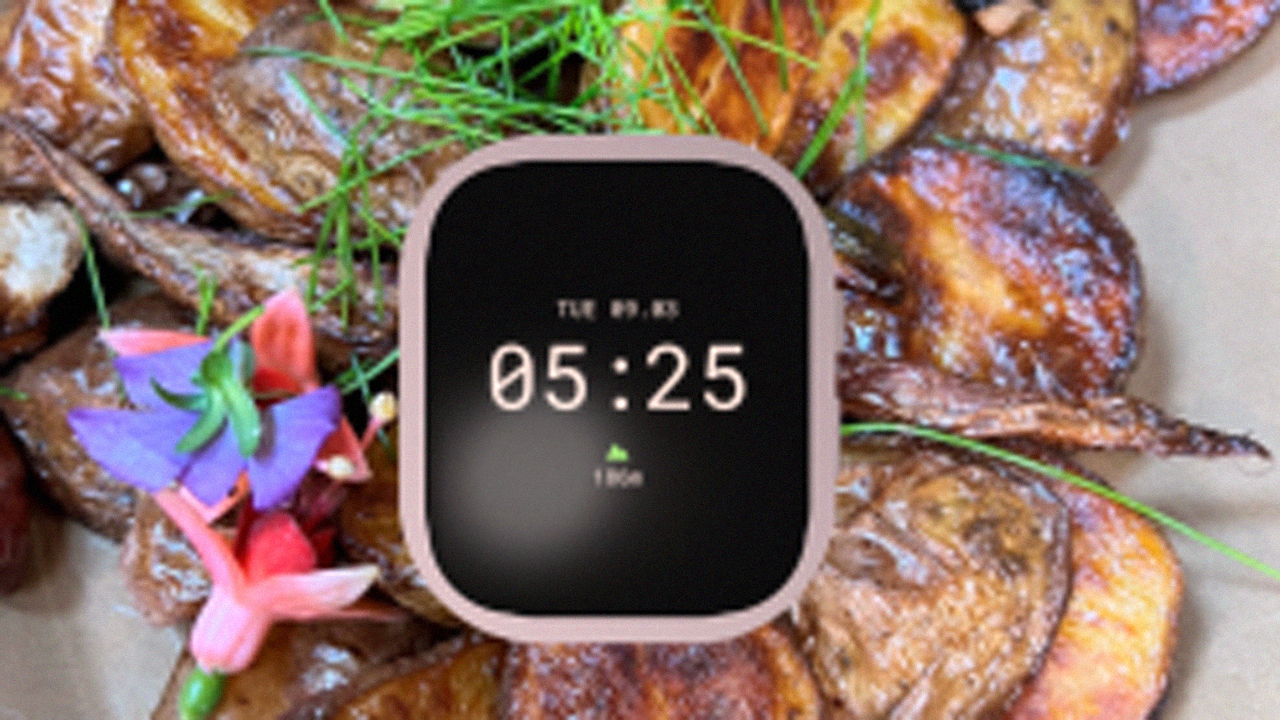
h=5 m=25
